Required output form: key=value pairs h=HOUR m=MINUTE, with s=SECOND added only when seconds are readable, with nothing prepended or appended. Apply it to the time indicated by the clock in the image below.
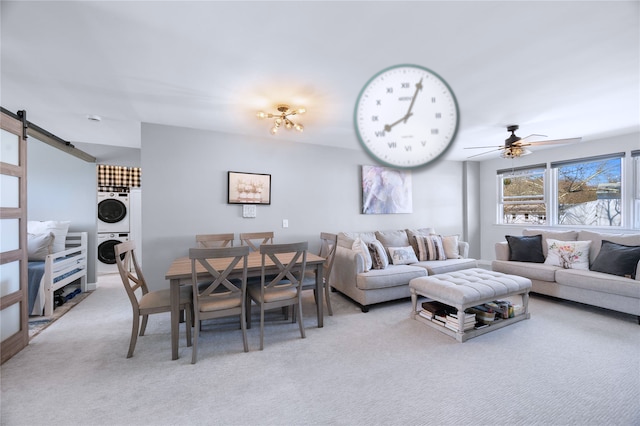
h=8 m=4
